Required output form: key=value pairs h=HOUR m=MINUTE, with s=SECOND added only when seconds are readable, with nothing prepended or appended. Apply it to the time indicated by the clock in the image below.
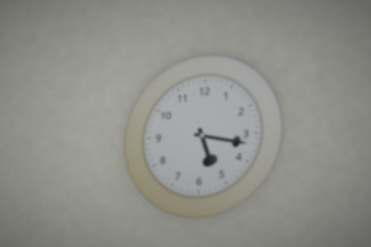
h=5 m=17
